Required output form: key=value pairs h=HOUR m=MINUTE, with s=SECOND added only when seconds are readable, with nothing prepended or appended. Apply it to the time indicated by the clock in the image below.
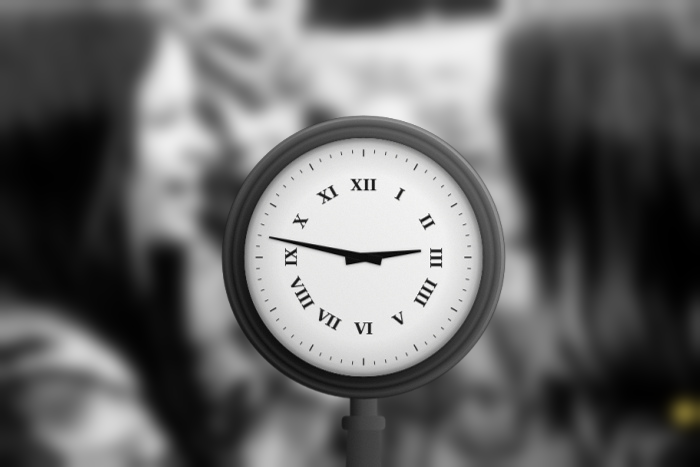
h=2 m=47
